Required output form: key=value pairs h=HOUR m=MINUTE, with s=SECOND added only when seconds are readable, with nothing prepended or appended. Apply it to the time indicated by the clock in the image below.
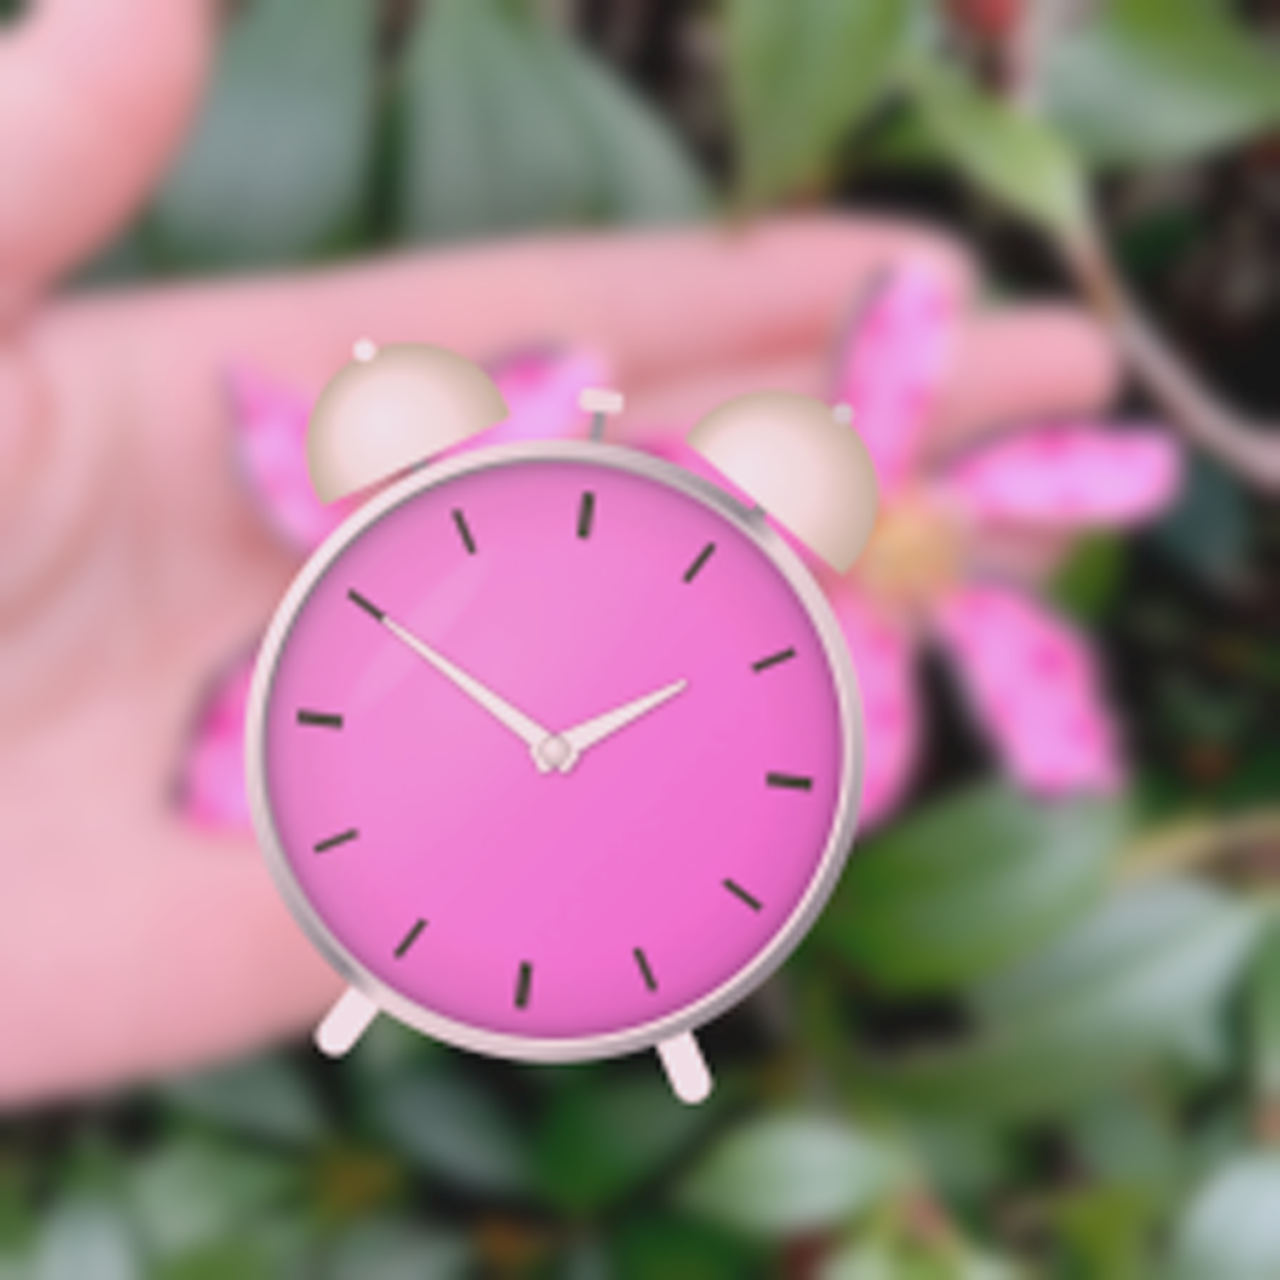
h=1 m=50
